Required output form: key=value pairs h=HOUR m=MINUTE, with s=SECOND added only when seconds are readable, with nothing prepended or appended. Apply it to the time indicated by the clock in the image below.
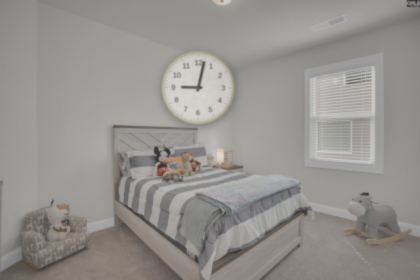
h=9 m=2
